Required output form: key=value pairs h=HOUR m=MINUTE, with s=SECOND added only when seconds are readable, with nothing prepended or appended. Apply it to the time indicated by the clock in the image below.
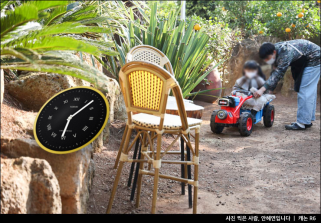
h=6 m=7
